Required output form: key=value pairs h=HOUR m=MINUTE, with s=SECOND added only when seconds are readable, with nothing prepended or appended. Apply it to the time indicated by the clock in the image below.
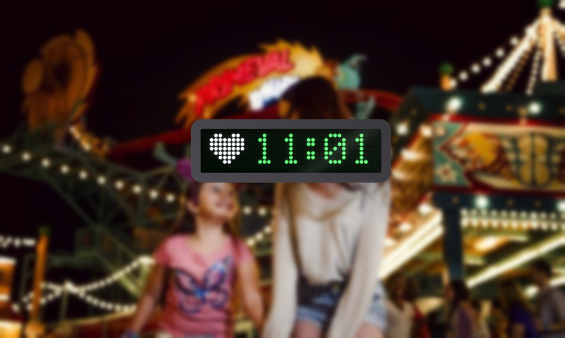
h=11 m=1
